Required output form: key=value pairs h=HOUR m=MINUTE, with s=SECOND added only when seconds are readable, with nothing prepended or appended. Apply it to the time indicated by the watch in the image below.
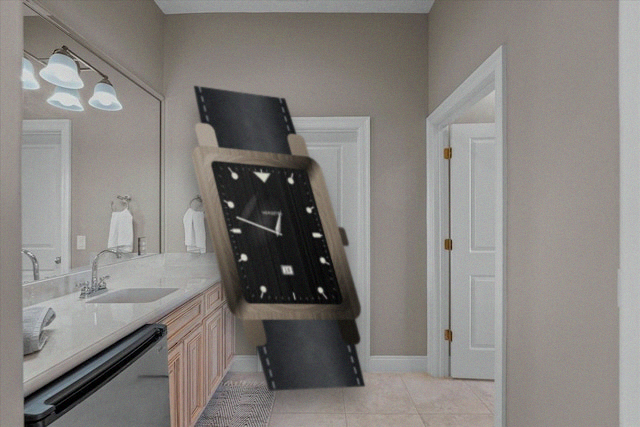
h=12 m=48
